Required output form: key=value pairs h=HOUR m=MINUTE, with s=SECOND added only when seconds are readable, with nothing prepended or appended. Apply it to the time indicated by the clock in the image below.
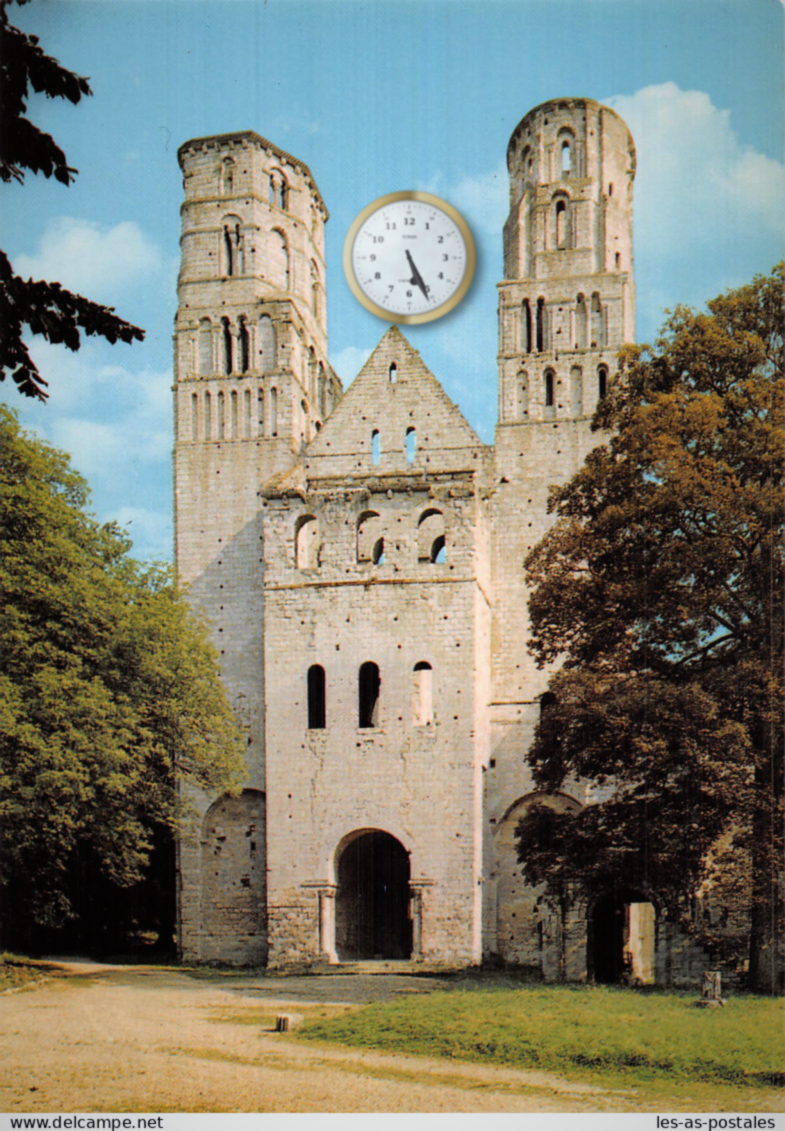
h=5 m=26
